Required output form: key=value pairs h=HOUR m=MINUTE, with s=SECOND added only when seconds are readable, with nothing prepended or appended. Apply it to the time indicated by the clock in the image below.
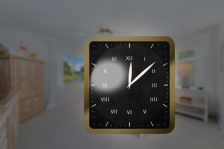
h=12 m=8
